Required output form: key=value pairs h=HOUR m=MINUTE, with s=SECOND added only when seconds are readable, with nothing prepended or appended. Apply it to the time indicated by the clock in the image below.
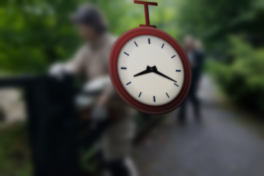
h=8 m=19
